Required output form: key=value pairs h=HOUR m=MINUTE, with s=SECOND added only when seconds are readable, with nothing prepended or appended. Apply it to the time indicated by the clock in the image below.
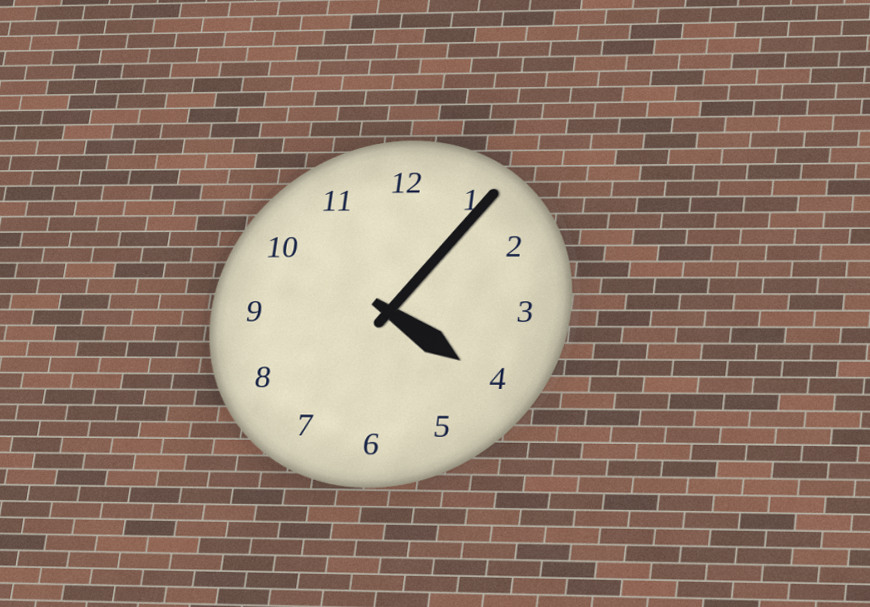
h=4 m=6
